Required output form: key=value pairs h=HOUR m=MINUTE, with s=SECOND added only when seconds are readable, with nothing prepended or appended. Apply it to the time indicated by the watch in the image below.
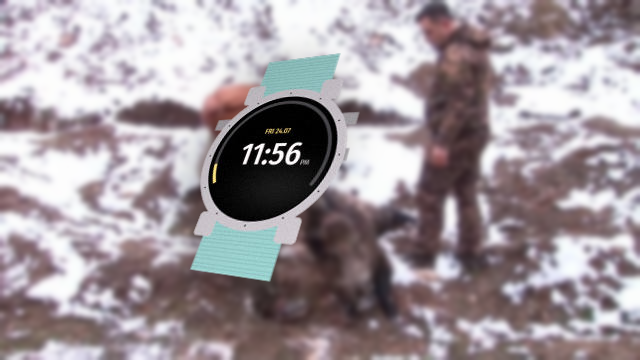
h=11 m=56
